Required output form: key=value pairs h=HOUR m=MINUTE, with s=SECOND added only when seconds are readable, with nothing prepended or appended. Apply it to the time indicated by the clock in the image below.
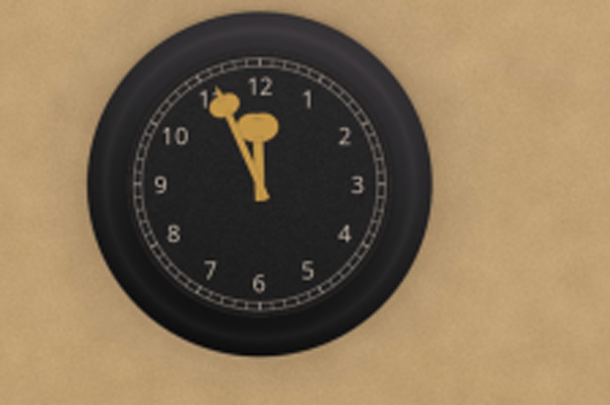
h=11 m=56
